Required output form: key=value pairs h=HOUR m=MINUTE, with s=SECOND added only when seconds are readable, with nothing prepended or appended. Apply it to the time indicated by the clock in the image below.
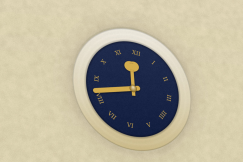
h=11 m=42
